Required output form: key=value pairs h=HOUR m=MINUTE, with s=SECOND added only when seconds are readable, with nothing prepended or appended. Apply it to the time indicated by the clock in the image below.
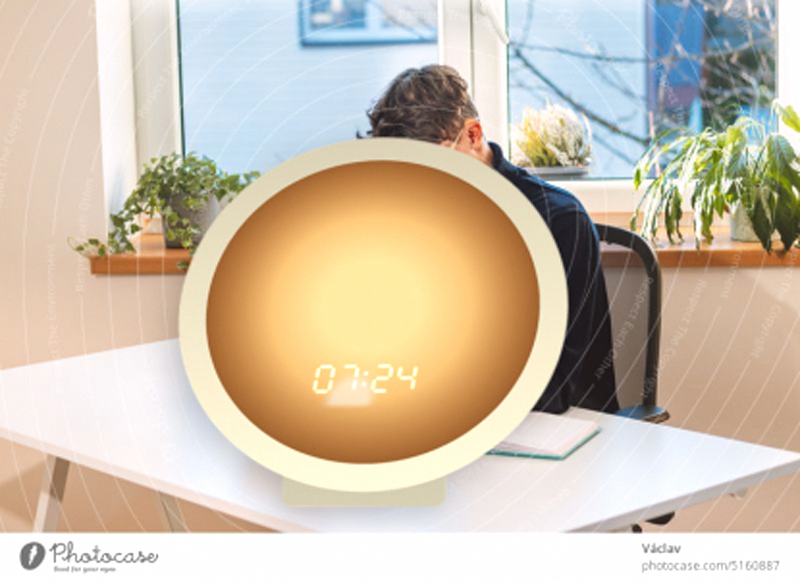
h=7 m=24
